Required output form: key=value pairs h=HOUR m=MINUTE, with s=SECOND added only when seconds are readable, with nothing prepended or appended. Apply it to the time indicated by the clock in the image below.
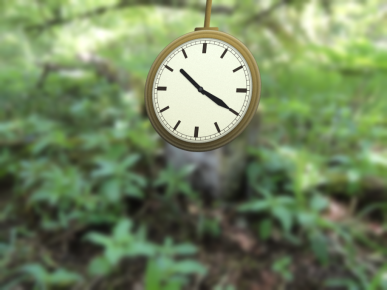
h=10 m=20
